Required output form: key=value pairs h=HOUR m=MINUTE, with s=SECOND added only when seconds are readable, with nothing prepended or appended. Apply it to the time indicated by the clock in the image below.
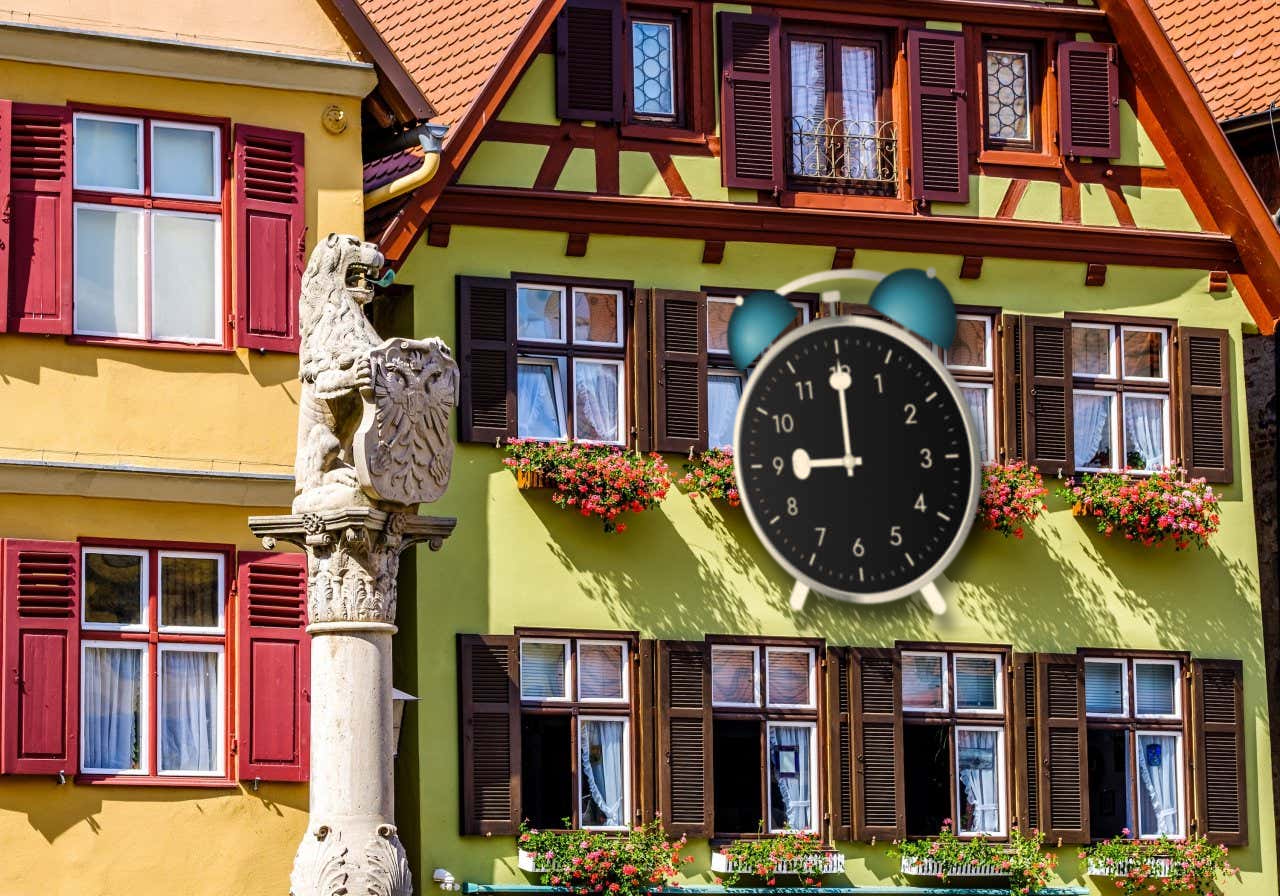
h=9 m=0
